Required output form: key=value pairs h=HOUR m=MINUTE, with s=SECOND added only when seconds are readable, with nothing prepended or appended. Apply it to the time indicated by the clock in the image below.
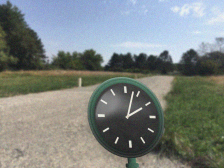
h=2 m=3
